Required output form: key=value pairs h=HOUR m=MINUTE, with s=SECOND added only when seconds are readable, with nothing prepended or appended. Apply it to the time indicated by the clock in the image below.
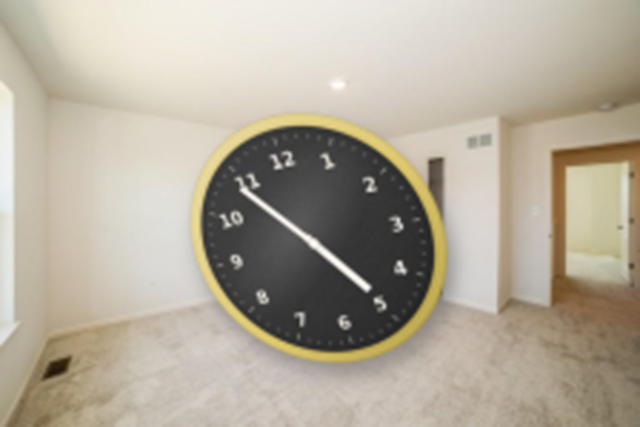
h=4 m=54
